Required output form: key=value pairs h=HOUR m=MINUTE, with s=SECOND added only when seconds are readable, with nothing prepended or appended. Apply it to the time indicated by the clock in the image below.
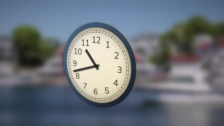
h=10 m=42
